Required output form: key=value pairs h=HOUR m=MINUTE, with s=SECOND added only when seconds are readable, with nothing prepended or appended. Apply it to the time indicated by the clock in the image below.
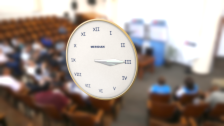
h=3 m=15
